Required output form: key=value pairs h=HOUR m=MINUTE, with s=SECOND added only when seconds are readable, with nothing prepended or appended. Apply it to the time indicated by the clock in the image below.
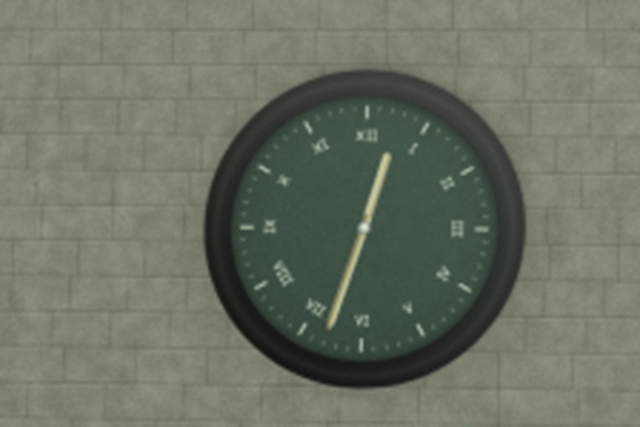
h=12 m=33
